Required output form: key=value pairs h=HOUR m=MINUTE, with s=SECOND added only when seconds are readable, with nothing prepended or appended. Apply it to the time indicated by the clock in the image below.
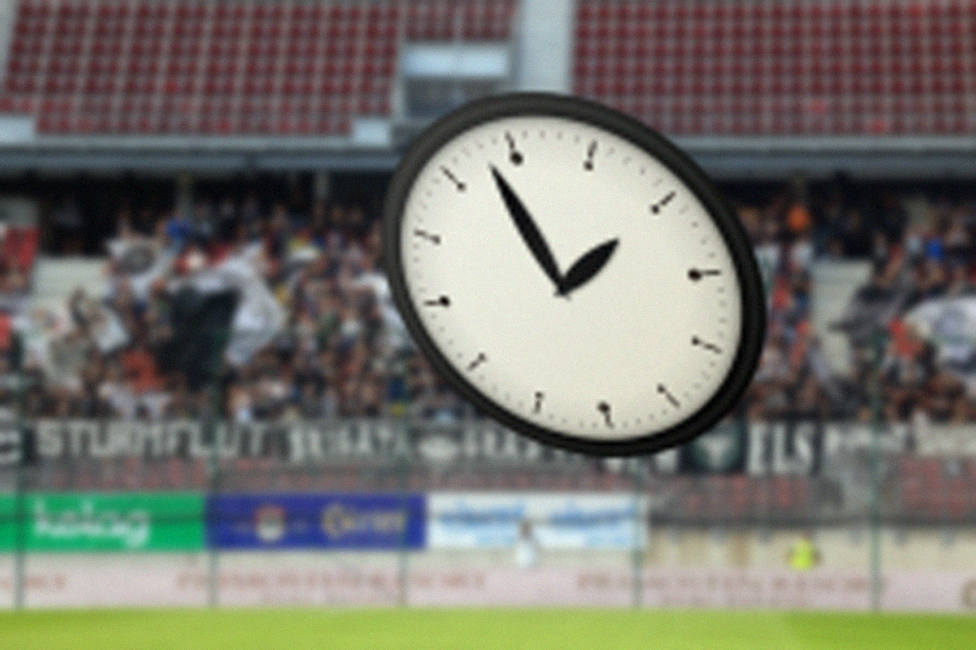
h=1 m=58
